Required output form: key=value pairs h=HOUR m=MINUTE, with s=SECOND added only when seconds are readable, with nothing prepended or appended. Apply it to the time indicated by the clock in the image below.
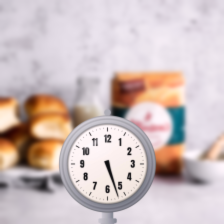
h=5 m=27
